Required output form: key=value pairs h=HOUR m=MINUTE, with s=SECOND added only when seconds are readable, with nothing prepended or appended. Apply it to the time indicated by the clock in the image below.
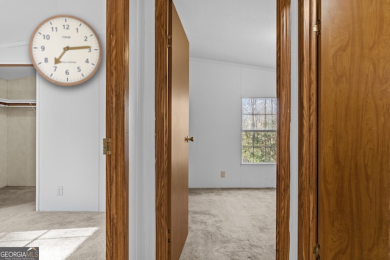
h=7 m=14
